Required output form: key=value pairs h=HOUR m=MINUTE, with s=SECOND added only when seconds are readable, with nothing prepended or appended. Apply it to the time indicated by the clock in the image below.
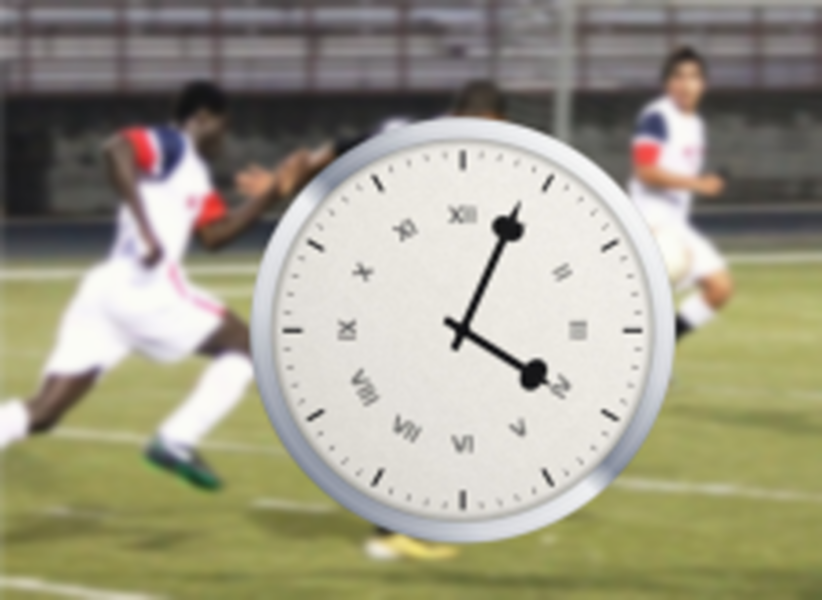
h=4 m=4
